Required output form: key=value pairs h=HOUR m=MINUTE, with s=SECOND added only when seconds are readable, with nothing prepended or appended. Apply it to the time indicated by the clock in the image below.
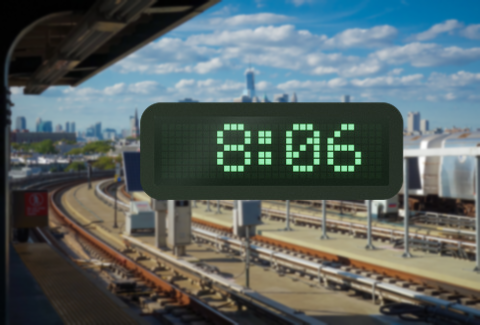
h=8 m=6
